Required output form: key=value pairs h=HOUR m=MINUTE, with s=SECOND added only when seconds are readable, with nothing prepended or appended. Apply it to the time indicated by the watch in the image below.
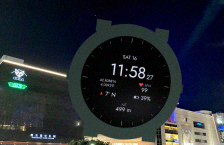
h=11 m=58
